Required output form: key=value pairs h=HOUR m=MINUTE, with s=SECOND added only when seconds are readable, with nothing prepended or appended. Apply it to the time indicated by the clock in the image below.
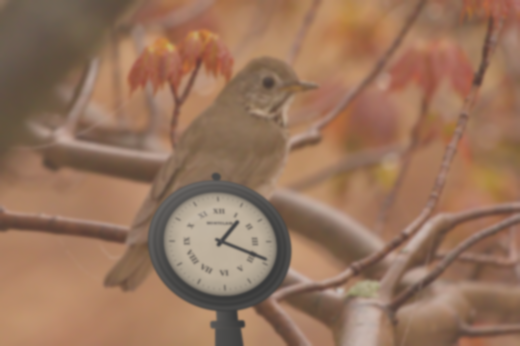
h=1 m=19
